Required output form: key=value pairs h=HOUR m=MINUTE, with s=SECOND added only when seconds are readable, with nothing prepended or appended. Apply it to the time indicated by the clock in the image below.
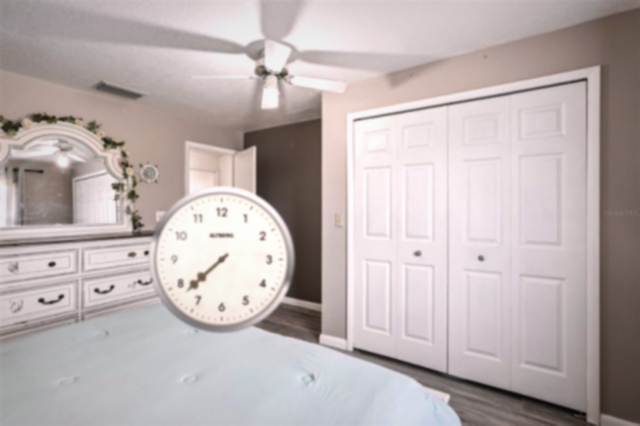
h=7 m=38
